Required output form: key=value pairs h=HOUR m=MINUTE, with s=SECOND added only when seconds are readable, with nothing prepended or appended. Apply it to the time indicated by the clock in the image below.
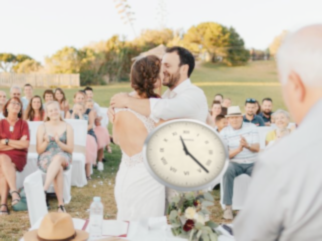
h=11 m=23
